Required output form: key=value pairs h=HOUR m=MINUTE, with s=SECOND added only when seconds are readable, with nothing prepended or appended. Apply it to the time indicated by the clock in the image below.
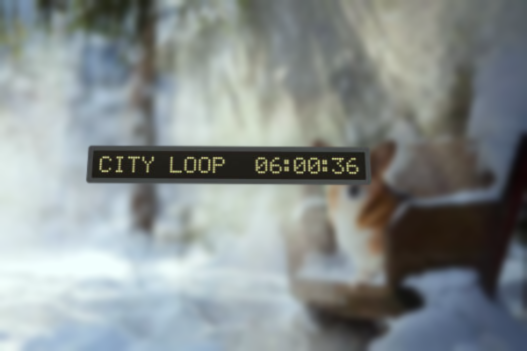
h=6 m=0 s=36
